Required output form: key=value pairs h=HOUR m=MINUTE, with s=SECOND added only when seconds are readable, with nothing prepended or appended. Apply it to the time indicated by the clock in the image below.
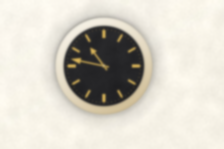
h=10 m=47
